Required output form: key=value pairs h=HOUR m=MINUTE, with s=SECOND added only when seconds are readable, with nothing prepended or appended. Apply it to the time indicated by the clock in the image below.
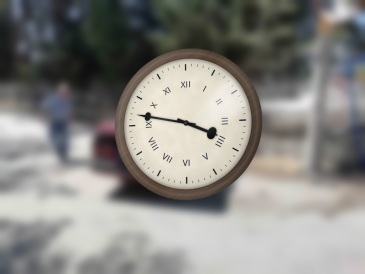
h=3 m=47
